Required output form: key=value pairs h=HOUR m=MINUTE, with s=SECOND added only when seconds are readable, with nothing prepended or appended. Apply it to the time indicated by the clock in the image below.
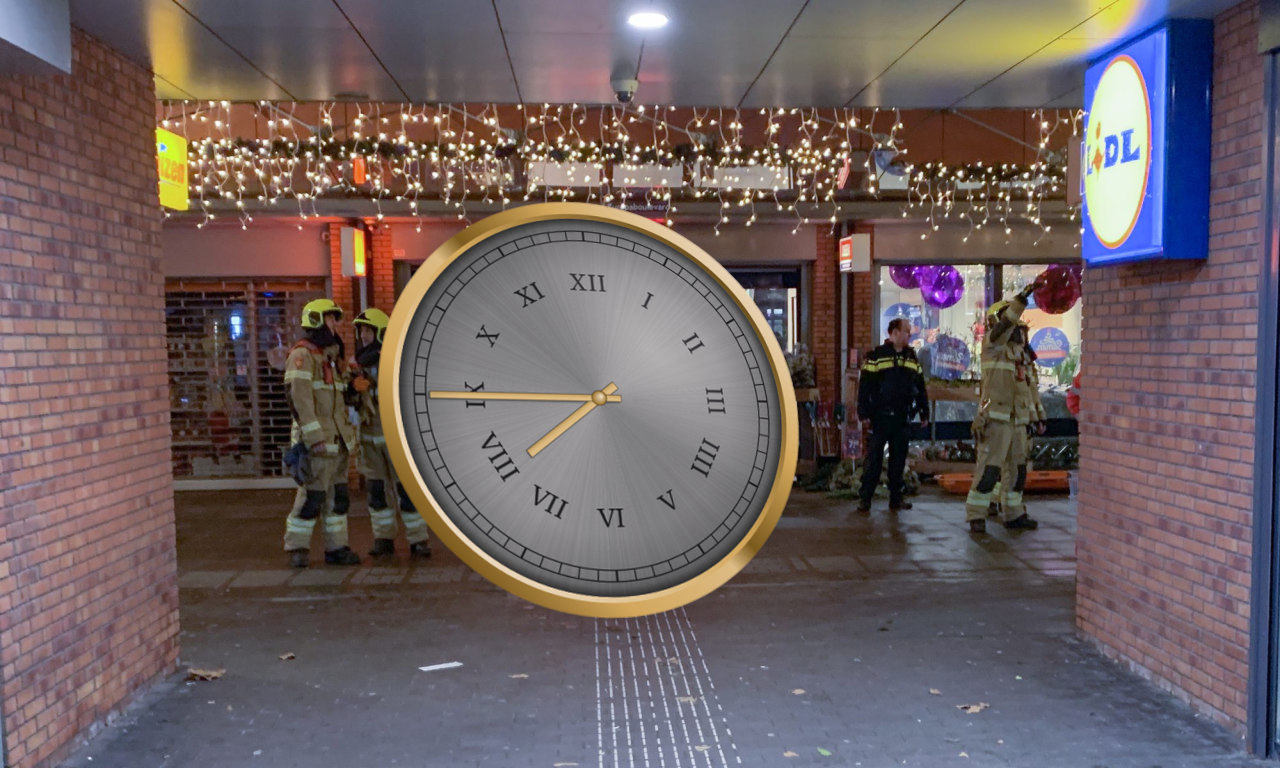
h=7 m=45
